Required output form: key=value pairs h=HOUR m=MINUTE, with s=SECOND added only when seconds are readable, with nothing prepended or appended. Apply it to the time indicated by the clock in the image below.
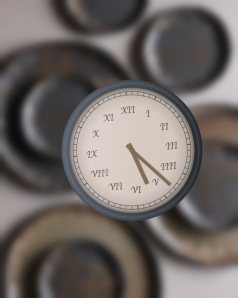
h=5 m=23
